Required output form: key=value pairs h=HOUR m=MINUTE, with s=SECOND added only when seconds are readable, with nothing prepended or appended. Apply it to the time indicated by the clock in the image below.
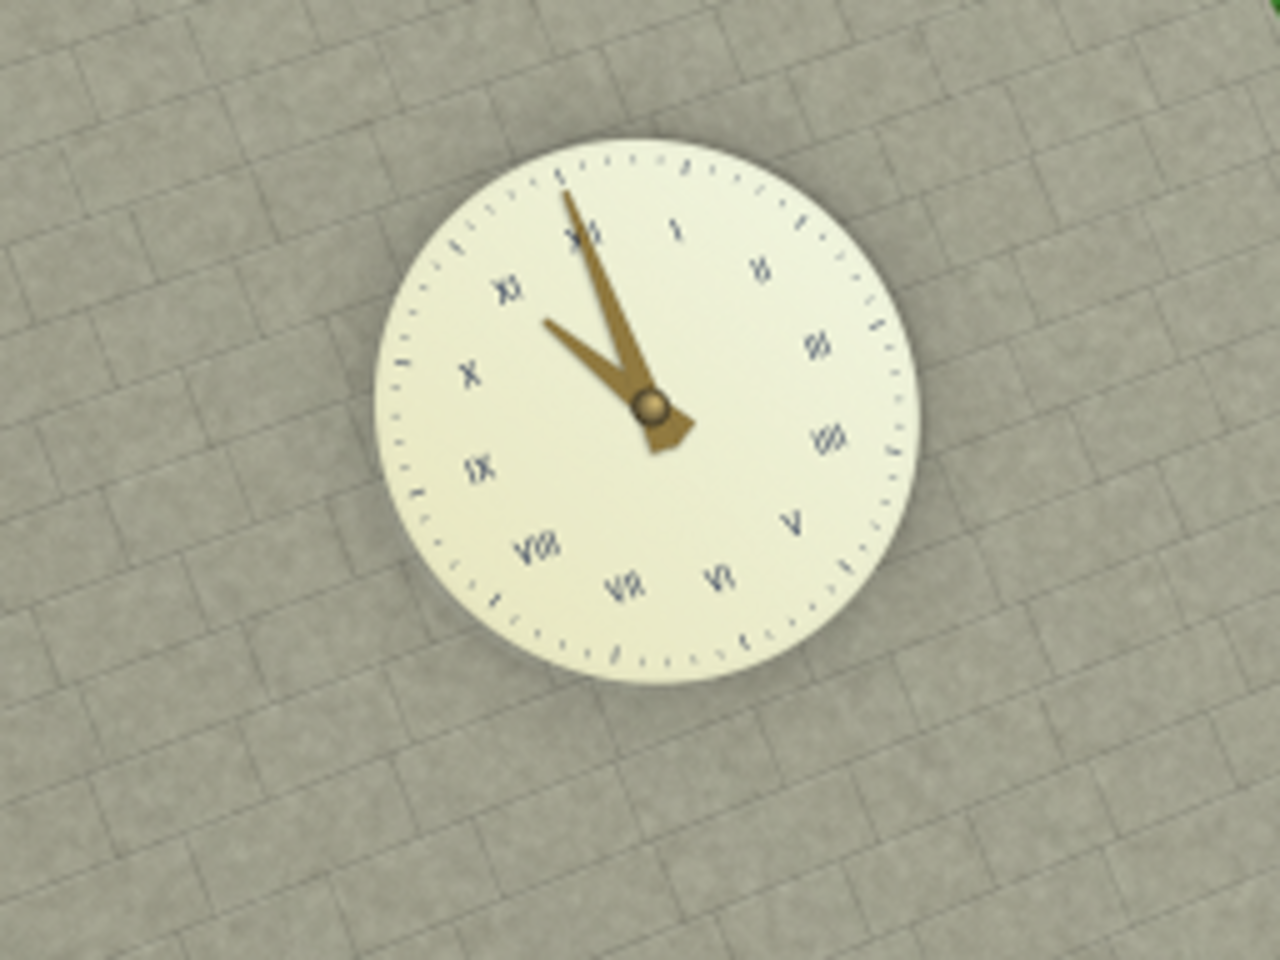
h=11 m=0
